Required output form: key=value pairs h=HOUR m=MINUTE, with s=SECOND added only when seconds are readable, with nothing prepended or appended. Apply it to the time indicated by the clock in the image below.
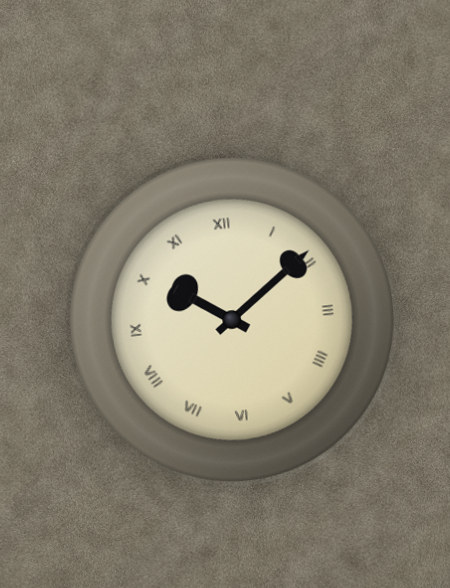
h=10 m=9
